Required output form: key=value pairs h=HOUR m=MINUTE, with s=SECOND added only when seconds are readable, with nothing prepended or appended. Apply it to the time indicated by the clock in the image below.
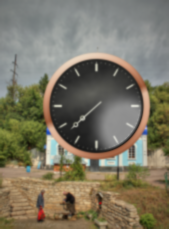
h=7 m=38
